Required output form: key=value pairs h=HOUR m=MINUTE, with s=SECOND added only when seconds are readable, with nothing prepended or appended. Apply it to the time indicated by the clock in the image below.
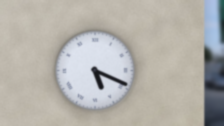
h=5 m=19
